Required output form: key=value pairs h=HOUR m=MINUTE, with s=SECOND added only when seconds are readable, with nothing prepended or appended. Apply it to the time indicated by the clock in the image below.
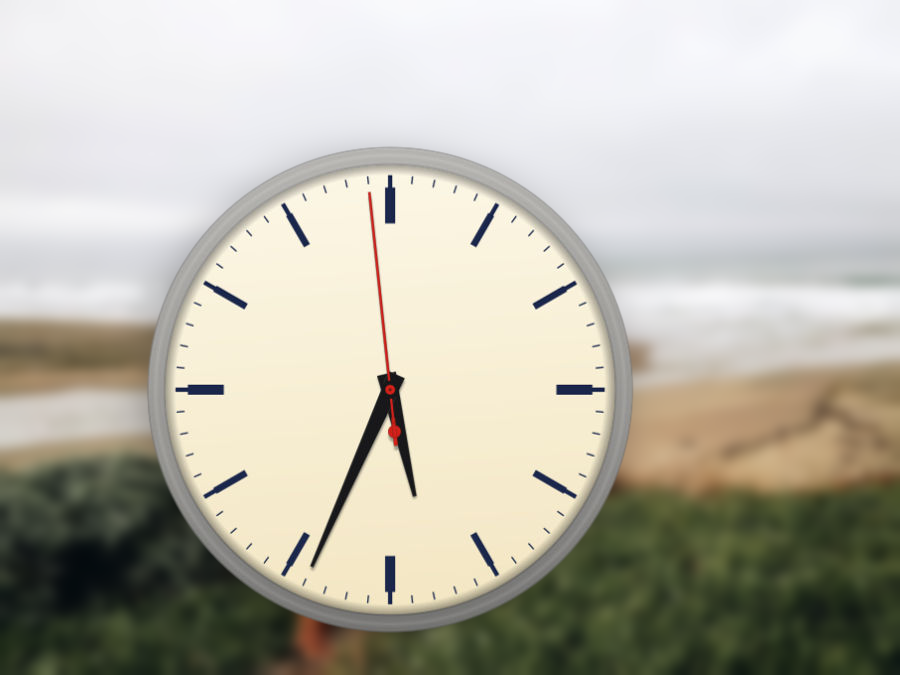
h=5 m=33 s=59
